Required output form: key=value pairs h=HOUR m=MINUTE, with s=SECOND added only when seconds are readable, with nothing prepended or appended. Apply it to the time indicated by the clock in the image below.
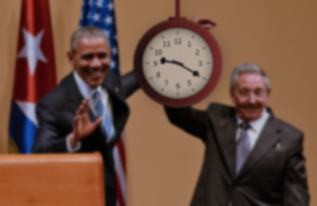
h=9 m=20
